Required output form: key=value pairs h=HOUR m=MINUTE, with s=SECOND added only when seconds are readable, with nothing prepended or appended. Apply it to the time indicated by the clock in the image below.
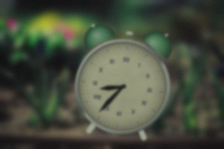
h=8 m=36
